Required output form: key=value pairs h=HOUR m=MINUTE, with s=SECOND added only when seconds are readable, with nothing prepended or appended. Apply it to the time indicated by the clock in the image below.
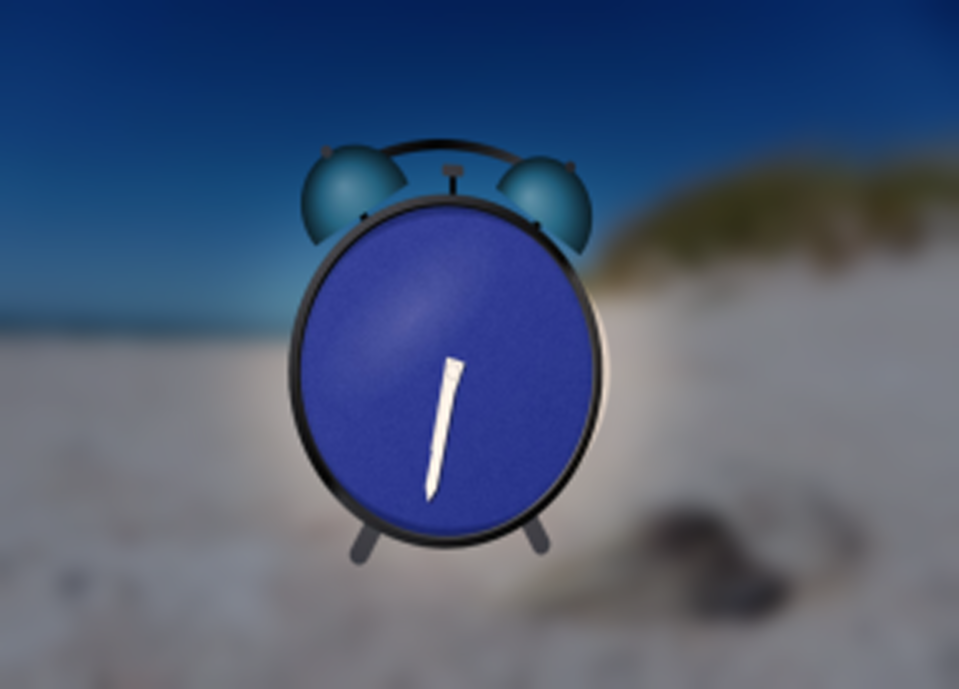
h=6 m=32
